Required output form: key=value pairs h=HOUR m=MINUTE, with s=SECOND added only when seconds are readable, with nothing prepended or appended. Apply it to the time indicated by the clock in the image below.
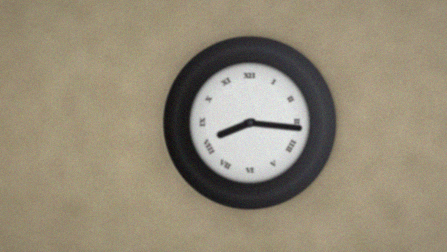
h=8 m=16
